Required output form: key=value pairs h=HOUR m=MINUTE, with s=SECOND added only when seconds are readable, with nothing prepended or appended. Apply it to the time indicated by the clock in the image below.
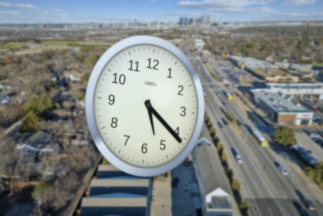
h=5 m=21
